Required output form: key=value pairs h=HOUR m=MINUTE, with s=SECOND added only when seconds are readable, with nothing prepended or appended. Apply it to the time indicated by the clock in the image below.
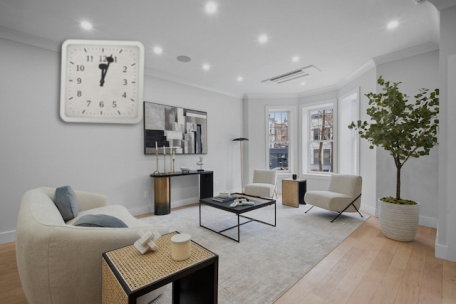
h=12 m=3
